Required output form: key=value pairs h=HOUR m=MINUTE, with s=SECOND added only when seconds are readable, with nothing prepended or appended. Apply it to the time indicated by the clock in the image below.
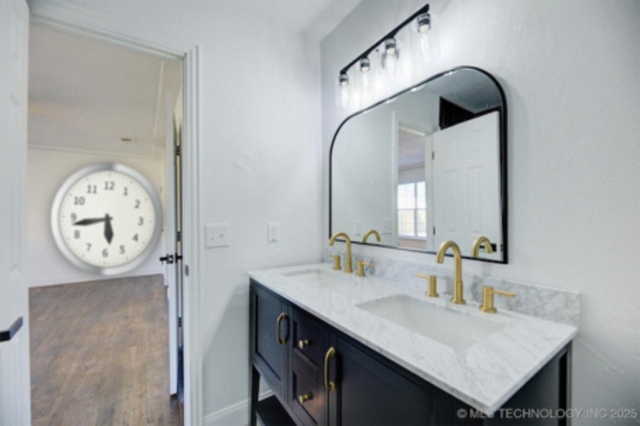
h=5 m=43
